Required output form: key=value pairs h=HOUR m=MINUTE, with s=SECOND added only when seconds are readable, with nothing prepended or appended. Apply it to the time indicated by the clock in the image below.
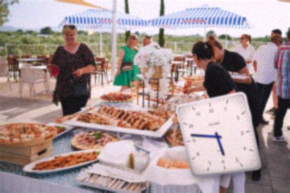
h=5 m=47
